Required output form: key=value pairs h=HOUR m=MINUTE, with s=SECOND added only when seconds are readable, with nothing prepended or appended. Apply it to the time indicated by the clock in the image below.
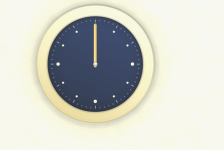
h=12 m=0
